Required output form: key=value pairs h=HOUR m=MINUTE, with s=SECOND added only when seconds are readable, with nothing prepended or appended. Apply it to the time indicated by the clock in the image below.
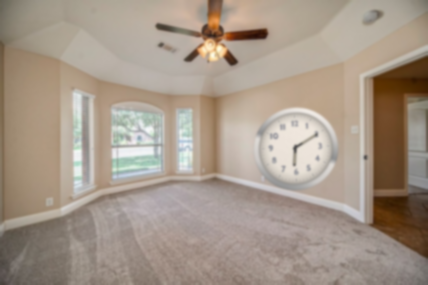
h=6 m=10
